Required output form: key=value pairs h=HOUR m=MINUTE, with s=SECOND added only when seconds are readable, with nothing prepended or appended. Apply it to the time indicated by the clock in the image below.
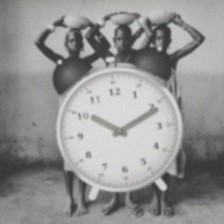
h=10 m=11
